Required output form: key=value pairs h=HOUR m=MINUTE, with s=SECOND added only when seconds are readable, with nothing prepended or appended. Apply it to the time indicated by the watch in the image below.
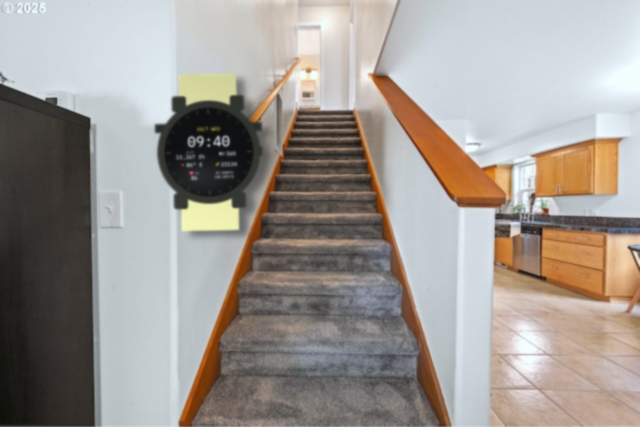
h=9 m=40
